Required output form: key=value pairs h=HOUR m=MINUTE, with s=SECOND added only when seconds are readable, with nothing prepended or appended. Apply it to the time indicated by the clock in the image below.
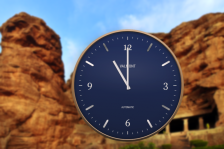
h=11 m=0
